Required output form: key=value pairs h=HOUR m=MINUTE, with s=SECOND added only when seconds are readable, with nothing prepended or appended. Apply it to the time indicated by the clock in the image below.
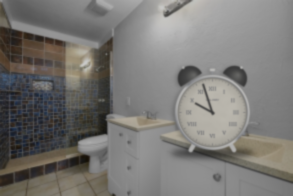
h=9 m=57
